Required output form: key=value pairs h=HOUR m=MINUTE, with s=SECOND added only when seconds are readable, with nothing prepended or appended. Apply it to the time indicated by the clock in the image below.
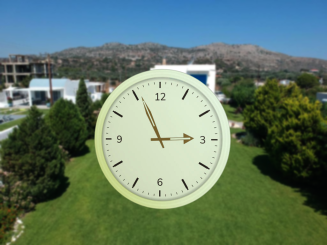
h=2 m=56
